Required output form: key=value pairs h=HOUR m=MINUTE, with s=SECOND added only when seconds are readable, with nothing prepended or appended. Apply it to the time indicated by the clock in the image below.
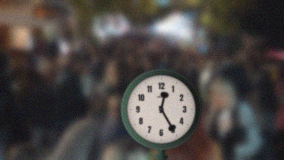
h=12 m=25
